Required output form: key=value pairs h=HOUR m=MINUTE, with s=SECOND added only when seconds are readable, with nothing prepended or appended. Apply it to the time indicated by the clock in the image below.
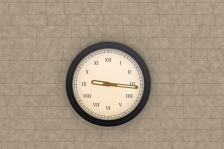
h=9 m=16
